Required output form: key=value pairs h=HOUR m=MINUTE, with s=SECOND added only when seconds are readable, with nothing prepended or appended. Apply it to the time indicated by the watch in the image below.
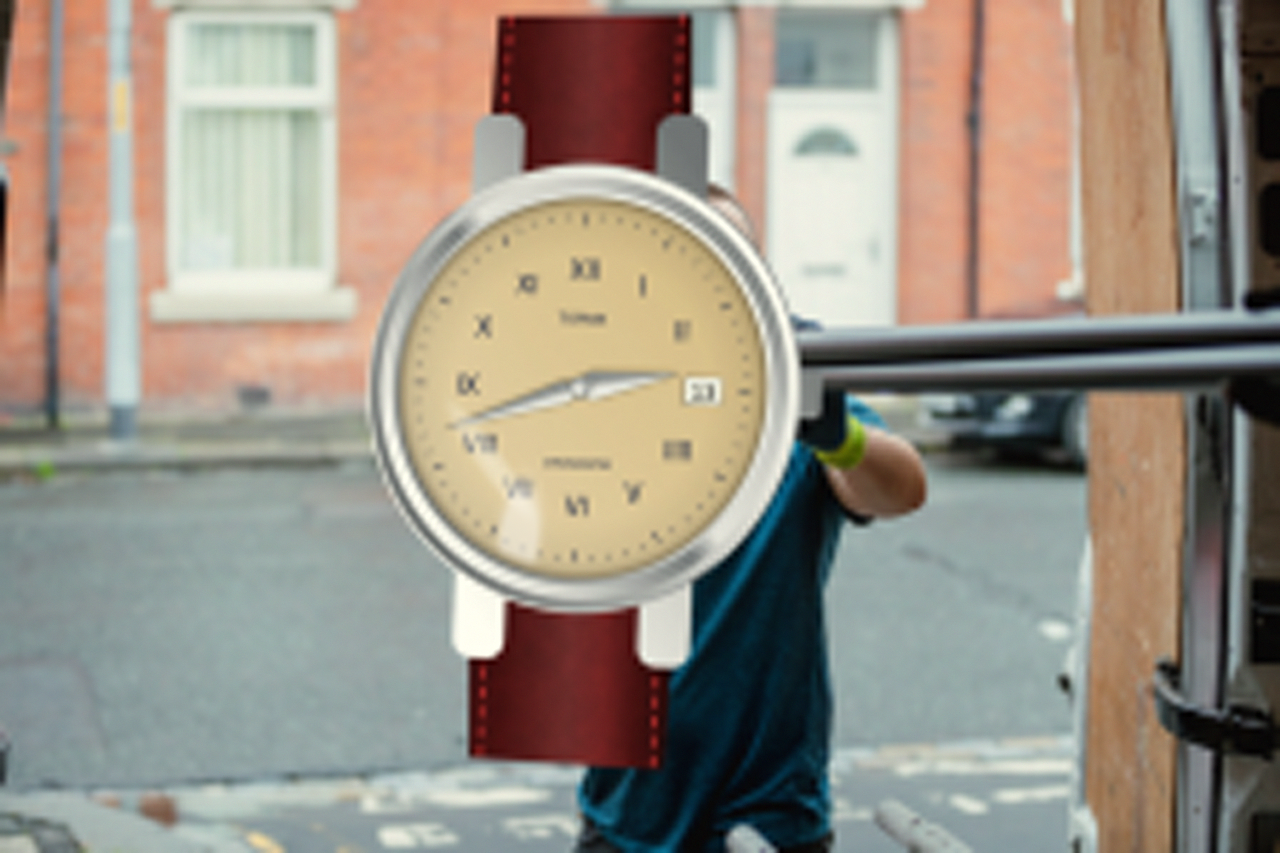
h=2 m=42
